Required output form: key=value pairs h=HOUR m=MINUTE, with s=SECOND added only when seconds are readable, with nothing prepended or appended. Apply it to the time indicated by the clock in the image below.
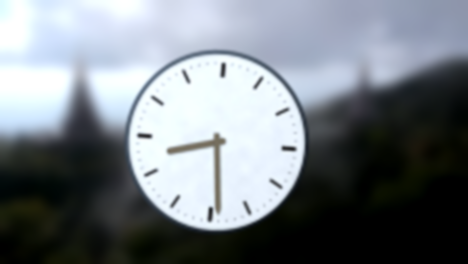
h=8 m=29
